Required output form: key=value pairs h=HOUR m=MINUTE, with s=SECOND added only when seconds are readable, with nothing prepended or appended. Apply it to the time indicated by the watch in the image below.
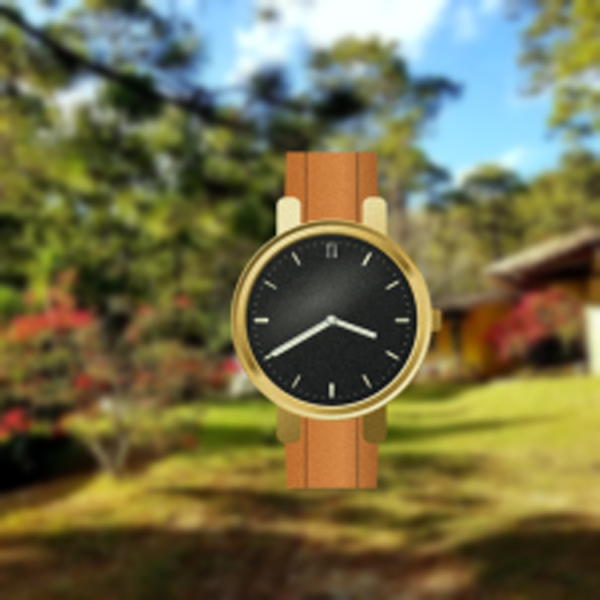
h=3 m=40
